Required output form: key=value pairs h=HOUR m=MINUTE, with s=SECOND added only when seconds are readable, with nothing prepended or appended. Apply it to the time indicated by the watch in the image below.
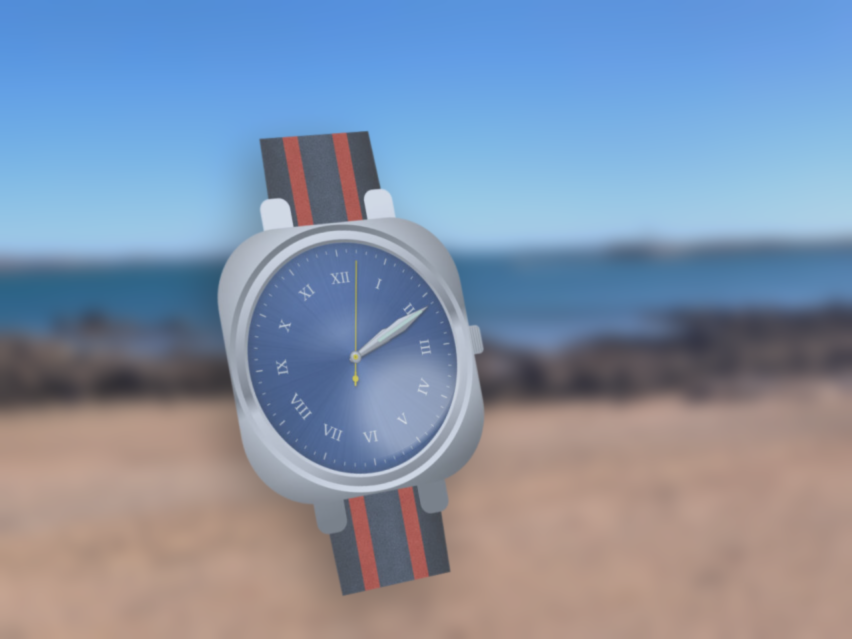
h=2 m=11 s=2
